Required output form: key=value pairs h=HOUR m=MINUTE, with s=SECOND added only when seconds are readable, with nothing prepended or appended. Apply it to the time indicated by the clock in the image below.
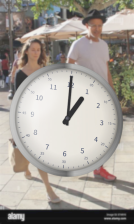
h=1 m=0
